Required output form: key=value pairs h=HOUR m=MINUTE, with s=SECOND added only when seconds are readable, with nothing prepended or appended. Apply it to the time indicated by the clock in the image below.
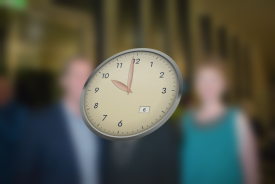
h=9 m=59
